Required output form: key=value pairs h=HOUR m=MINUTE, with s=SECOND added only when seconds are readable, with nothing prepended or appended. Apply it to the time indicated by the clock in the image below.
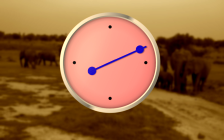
h=8 m=11
